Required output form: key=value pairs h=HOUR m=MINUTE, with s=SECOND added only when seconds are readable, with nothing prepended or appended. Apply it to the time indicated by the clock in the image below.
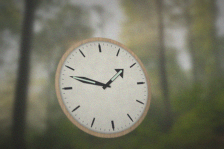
h=1 m=48
